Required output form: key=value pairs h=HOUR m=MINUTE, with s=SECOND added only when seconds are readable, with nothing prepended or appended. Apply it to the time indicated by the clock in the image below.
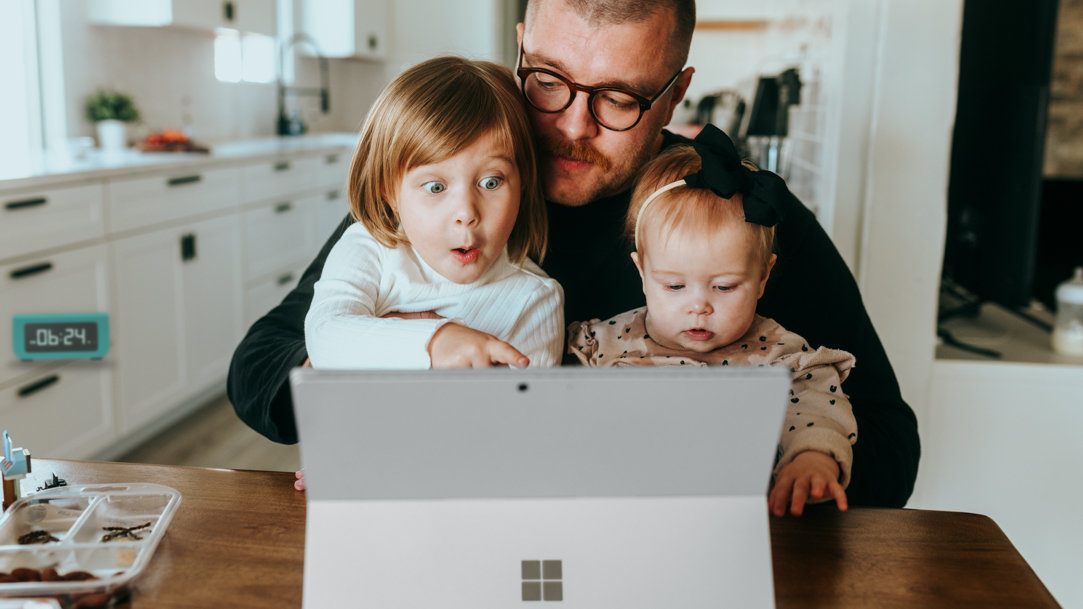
h=6 m=24
